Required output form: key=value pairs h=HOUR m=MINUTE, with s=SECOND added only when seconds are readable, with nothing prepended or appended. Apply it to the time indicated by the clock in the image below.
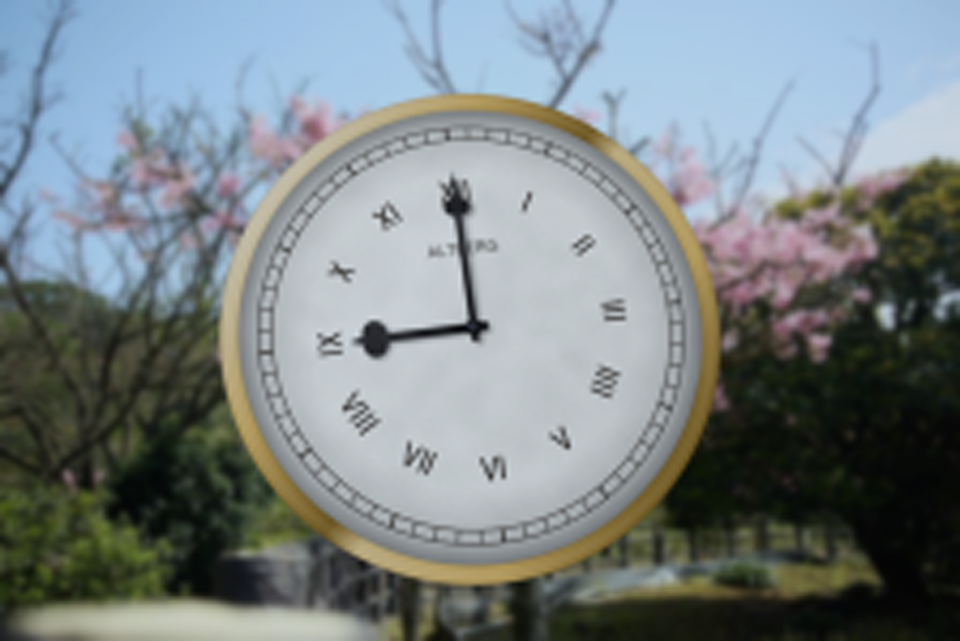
h=9 m=0
